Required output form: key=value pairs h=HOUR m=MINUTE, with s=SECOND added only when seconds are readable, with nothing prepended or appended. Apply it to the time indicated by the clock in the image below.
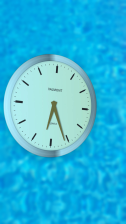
h=6 m=26
